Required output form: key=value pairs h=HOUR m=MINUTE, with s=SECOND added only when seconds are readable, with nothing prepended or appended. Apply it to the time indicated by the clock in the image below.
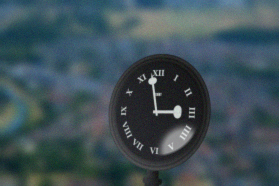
h=2 m=58
